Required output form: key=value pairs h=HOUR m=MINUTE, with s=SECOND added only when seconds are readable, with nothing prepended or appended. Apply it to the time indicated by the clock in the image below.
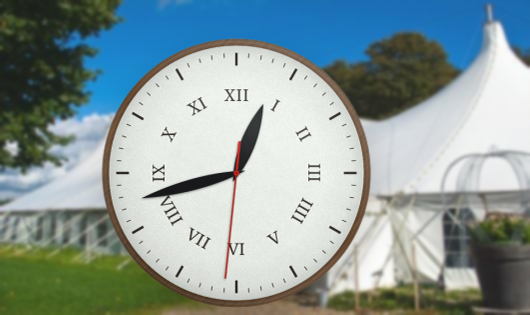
h=12 m=42 s=31
